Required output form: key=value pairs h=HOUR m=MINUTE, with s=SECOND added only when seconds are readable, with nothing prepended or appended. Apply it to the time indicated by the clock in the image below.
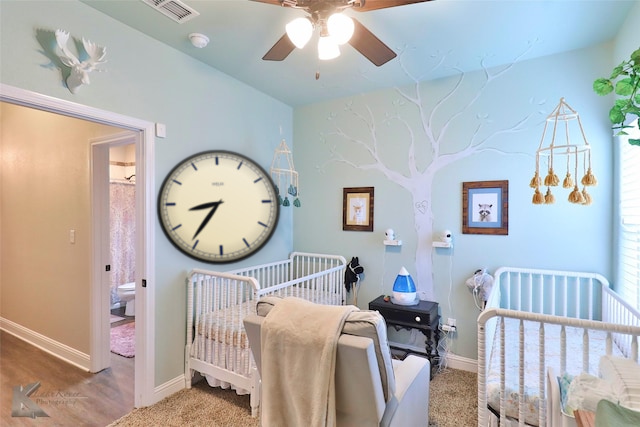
h=8 m=36
